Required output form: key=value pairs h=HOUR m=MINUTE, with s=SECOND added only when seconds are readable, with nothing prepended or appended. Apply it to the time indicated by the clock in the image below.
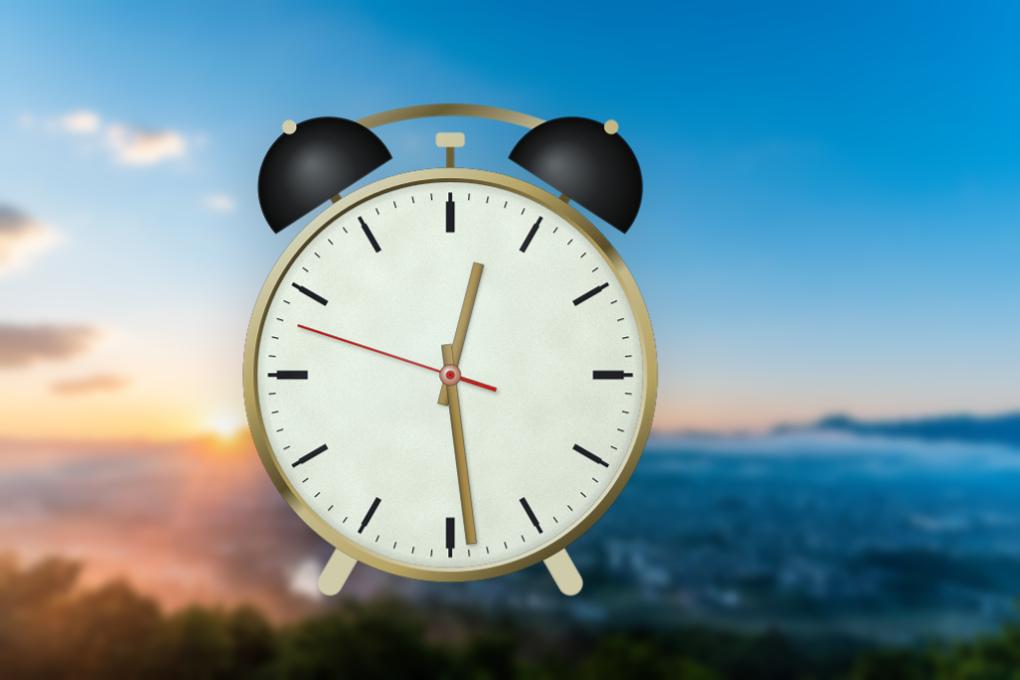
h=12 m=28 s=48
